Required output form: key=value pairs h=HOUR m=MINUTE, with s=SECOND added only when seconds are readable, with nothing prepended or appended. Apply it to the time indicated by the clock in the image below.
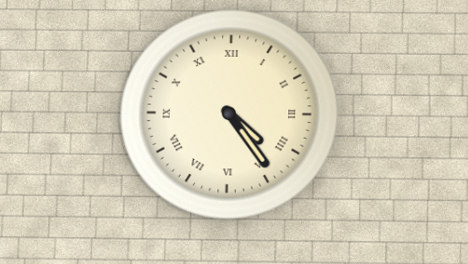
h=4 m=24
